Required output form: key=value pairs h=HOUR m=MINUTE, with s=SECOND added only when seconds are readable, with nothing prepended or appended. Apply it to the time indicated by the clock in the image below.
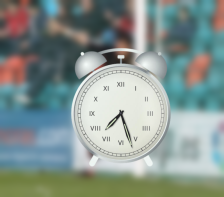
h=7 m=27
